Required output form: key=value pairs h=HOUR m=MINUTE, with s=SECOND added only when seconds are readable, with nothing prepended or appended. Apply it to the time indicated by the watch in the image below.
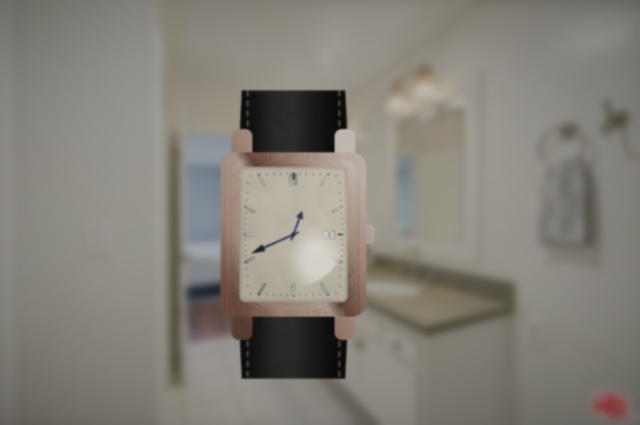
h=12 m=41
